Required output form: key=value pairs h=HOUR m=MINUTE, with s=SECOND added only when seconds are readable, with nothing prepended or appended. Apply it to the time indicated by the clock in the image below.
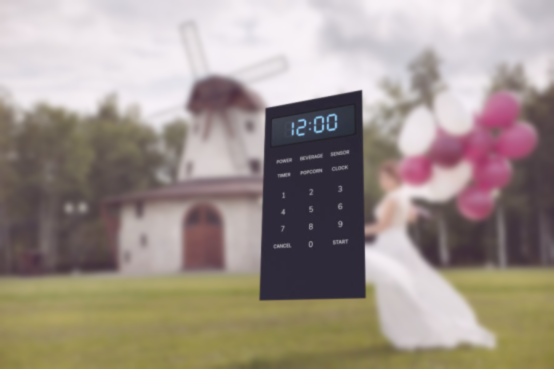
h=12 m=0
